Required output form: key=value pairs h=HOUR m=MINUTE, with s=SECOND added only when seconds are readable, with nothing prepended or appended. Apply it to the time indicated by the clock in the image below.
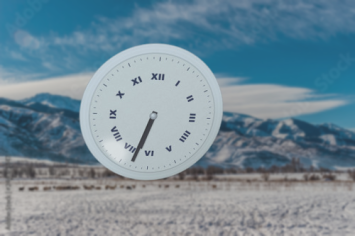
h=6 m=33
